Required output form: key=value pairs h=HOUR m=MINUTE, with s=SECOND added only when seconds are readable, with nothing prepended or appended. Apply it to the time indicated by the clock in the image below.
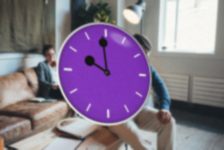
h=9 m=59
